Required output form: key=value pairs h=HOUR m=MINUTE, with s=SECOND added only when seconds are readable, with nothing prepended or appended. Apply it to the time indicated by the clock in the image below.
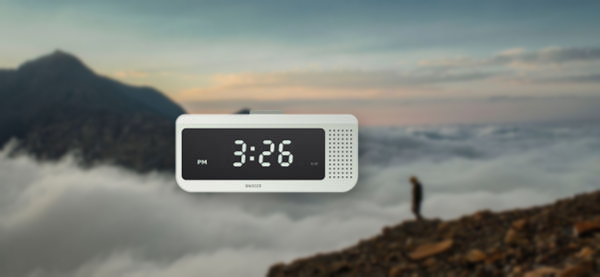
h=3 m=26
